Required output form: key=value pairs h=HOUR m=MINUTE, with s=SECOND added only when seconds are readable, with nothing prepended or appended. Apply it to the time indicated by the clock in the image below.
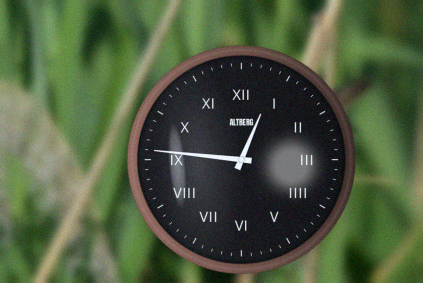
h=12 m=46
